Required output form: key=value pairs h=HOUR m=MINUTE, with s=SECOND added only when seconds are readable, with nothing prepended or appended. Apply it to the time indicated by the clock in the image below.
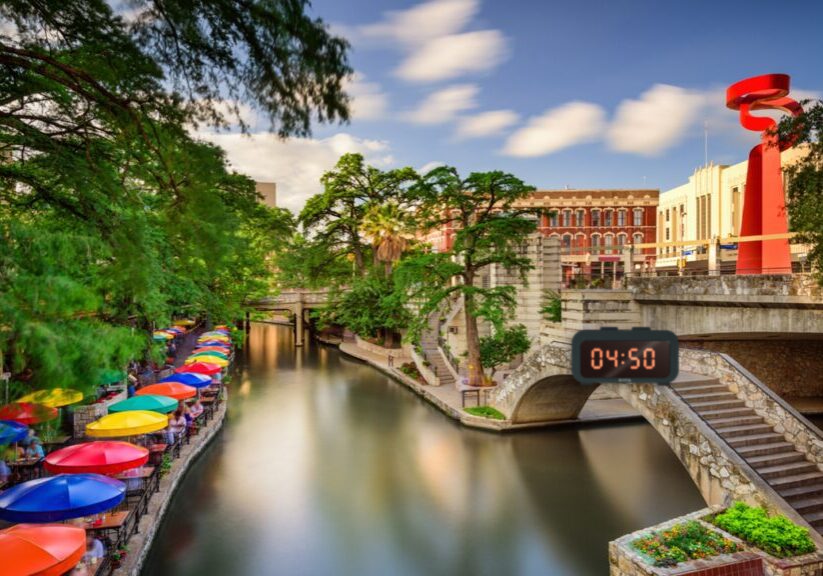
h=4 m=50
